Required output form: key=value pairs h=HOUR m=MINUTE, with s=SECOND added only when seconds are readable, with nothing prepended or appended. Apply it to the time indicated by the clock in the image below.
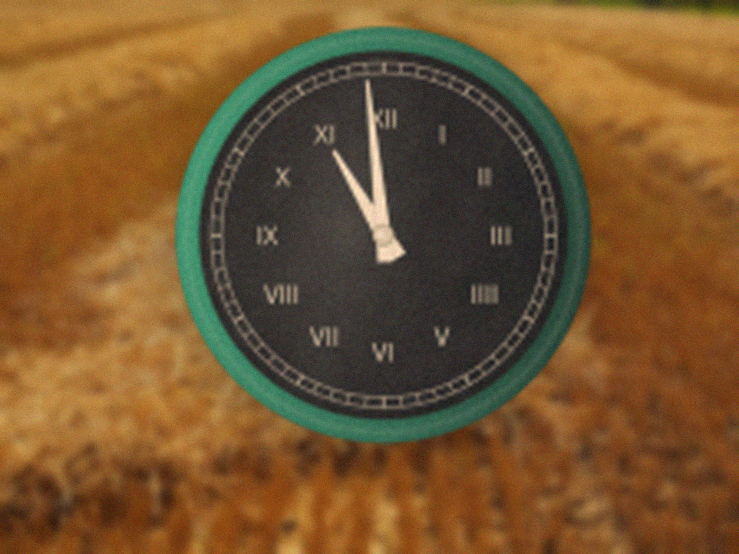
h=10 m=59
